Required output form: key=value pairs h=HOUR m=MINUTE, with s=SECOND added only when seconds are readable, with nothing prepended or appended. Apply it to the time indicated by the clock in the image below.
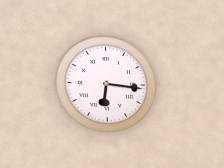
h=6 m=16
